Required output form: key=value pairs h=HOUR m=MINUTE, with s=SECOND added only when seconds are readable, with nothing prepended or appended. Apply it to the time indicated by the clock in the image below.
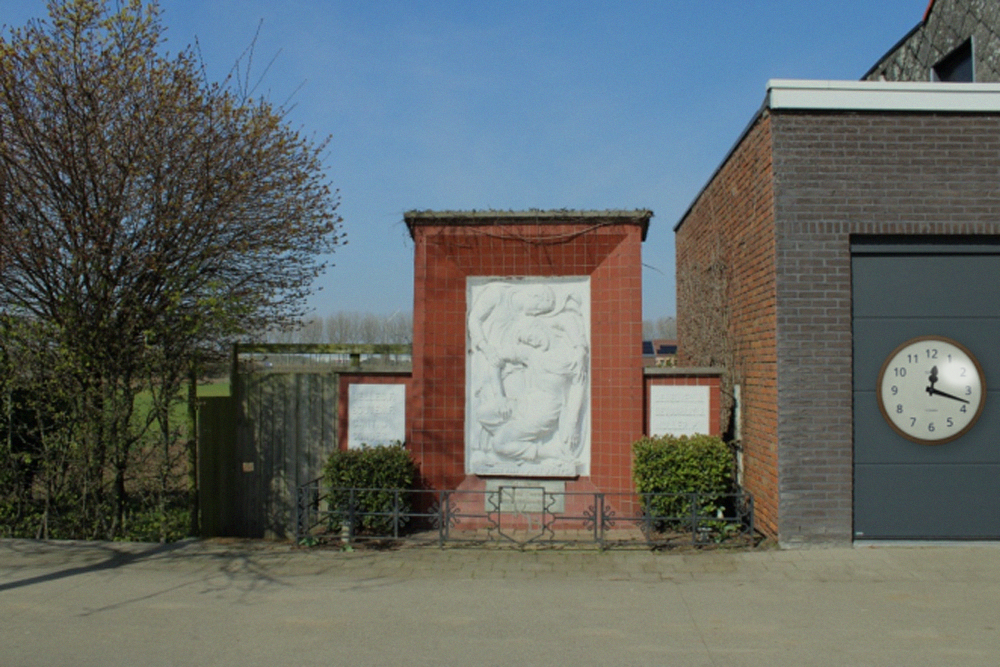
h=12 m=18
